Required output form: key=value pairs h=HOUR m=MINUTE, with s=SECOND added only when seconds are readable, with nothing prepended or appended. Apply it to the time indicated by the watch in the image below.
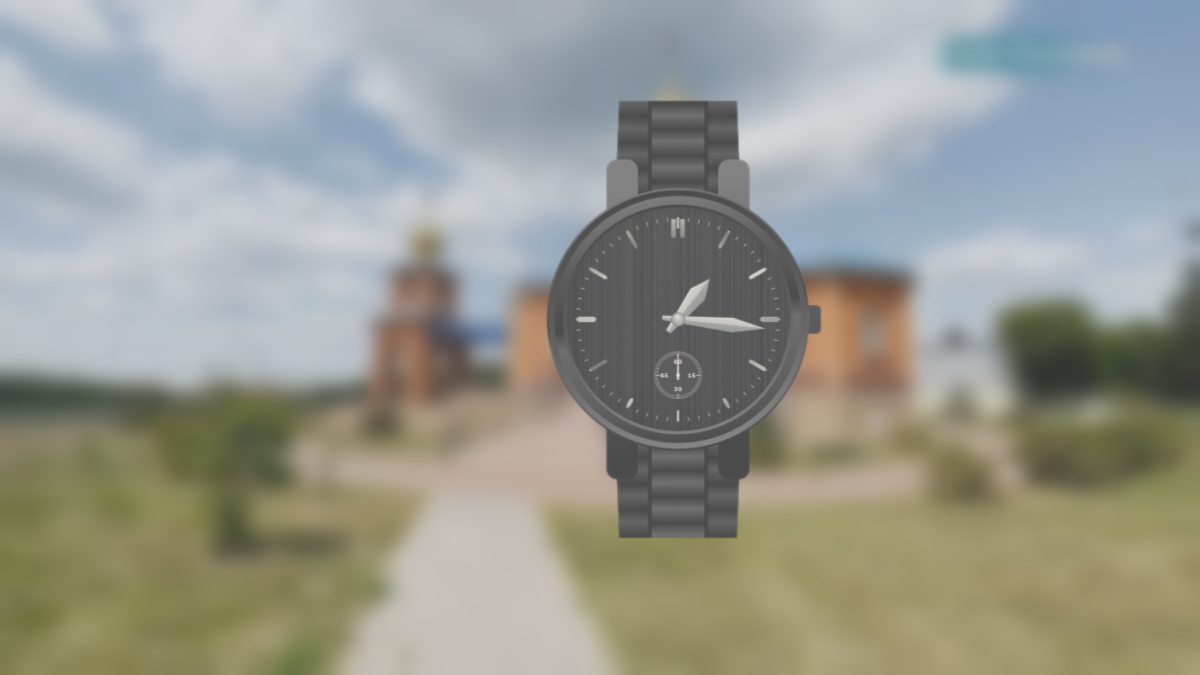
h=1 m=16
